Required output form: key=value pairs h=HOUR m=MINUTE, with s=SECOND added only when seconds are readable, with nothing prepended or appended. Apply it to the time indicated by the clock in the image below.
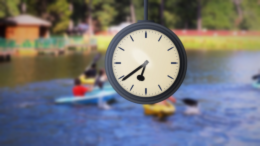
h=6 m=39
